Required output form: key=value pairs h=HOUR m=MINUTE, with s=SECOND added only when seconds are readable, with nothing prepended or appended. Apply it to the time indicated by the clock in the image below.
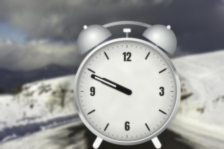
h=9 m=49
